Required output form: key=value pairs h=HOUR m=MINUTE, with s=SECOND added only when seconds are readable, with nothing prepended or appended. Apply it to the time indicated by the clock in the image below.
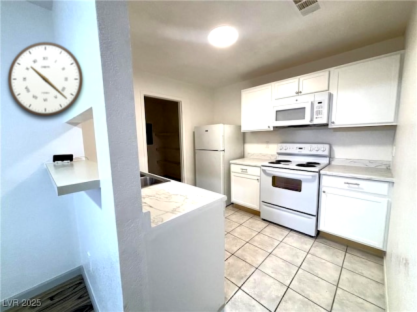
h=10 m=22
